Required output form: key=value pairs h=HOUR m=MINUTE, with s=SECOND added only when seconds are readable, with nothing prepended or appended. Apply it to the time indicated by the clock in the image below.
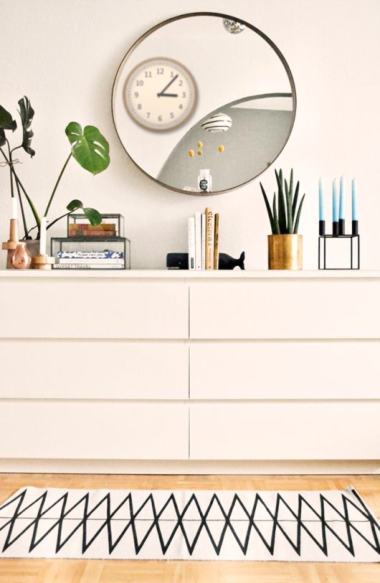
h=3 m=7
